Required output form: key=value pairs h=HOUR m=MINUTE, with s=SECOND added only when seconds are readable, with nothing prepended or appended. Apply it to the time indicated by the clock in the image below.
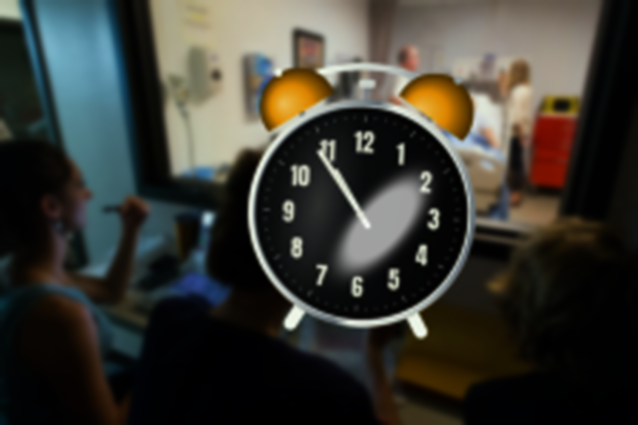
h=10 m=54
